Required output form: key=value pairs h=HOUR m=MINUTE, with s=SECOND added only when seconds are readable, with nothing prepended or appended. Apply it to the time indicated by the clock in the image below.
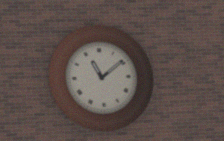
h=11 m=9
